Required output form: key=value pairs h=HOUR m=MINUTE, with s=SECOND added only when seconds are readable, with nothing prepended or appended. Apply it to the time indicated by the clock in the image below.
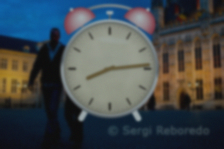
h=8 m=14
